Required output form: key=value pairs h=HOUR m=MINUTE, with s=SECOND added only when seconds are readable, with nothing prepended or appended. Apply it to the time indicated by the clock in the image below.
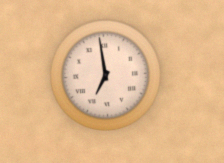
h=6 m=59
